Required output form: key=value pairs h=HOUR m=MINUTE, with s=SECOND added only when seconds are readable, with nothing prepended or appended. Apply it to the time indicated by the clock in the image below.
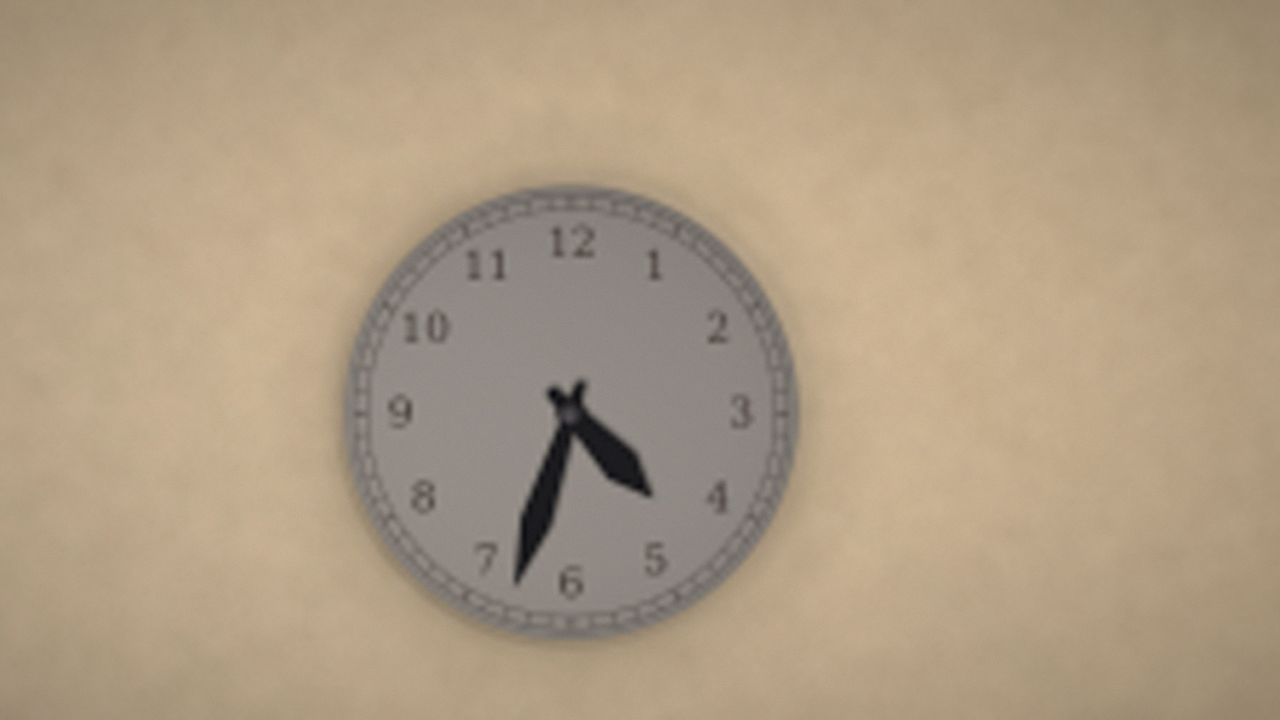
h=4 m=33
